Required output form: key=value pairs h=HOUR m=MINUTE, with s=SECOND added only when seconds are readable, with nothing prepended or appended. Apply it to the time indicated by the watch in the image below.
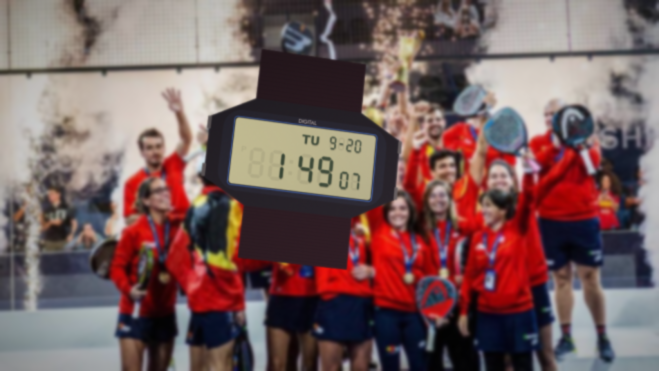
h=1 m=49 s=7
